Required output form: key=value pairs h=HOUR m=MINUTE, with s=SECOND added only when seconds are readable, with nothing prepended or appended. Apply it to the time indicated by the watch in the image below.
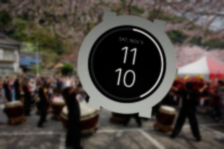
h=11 m=10
